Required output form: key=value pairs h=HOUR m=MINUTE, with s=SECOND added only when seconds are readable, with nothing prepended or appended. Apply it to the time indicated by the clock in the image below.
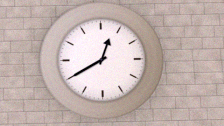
h=12 m=40
